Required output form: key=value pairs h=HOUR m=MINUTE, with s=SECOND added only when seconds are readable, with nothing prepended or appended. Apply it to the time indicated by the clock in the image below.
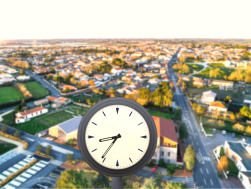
h=8 m=36
